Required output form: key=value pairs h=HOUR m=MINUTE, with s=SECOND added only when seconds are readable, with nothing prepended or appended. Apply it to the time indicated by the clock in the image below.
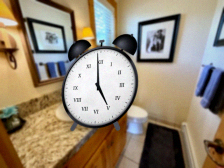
h=4 m=59
